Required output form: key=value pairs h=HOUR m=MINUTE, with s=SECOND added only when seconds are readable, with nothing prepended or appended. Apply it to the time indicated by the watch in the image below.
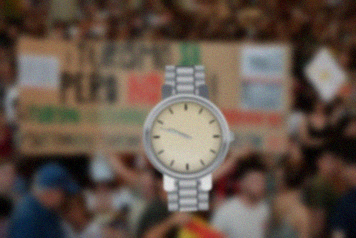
h=9 m=48
